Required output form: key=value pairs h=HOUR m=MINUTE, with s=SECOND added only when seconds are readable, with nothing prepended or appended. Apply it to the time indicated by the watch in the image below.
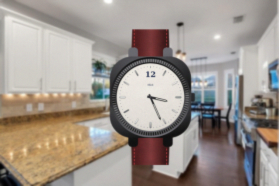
h=3 m=26
